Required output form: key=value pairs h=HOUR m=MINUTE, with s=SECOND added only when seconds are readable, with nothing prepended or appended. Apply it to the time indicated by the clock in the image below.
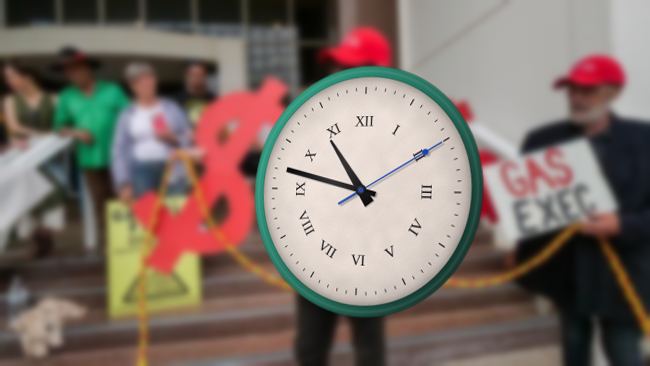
h=10 m=47 s=10
